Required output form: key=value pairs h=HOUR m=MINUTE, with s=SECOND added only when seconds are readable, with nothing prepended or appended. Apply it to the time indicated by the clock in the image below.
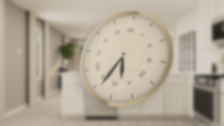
h=5 m=34
